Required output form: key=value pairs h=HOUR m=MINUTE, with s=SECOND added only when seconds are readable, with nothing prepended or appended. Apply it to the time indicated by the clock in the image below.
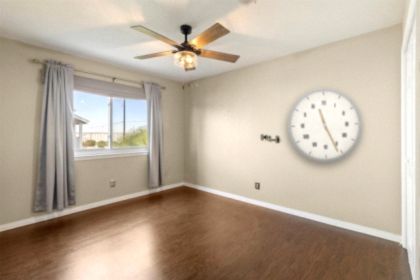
h=11 m=26
